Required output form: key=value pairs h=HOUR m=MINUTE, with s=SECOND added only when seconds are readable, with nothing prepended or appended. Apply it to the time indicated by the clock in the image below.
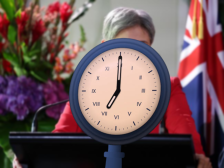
h=7 m=0
